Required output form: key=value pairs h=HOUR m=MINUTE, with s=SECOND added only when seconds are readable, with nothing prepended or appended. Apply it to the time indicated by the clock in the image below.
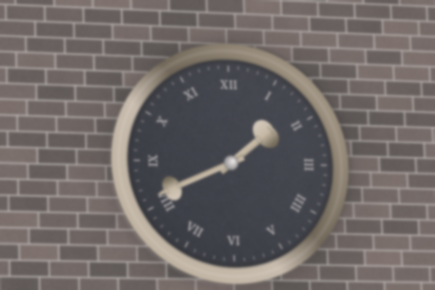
h=1 m=41
